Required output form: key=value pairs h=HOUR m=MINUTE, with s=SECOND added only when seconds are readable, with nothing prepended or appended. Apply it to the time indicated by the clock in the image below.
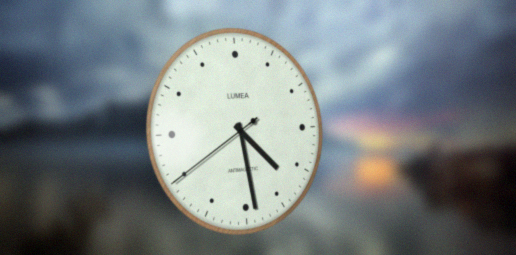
h=4 m=28 s=40
